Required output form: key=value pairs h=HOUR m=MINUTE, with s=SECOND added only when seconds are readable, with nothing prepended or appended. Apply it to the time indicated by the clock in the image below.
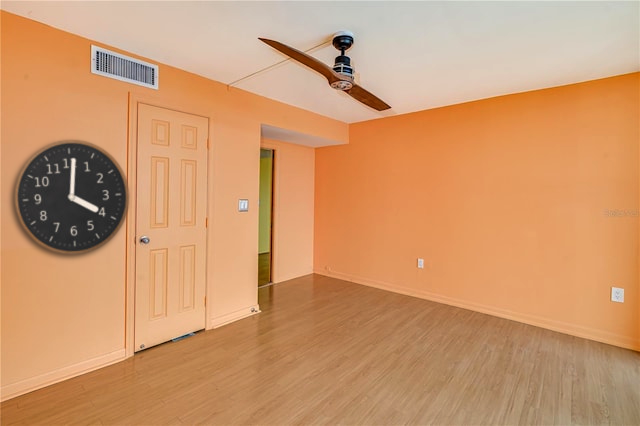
h=4 m=1
